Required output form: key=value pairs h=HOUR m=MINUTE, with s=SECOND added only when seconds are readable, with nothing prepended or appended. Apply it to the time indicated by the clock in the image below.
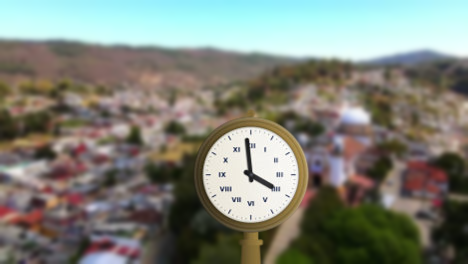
h=3 m=59
